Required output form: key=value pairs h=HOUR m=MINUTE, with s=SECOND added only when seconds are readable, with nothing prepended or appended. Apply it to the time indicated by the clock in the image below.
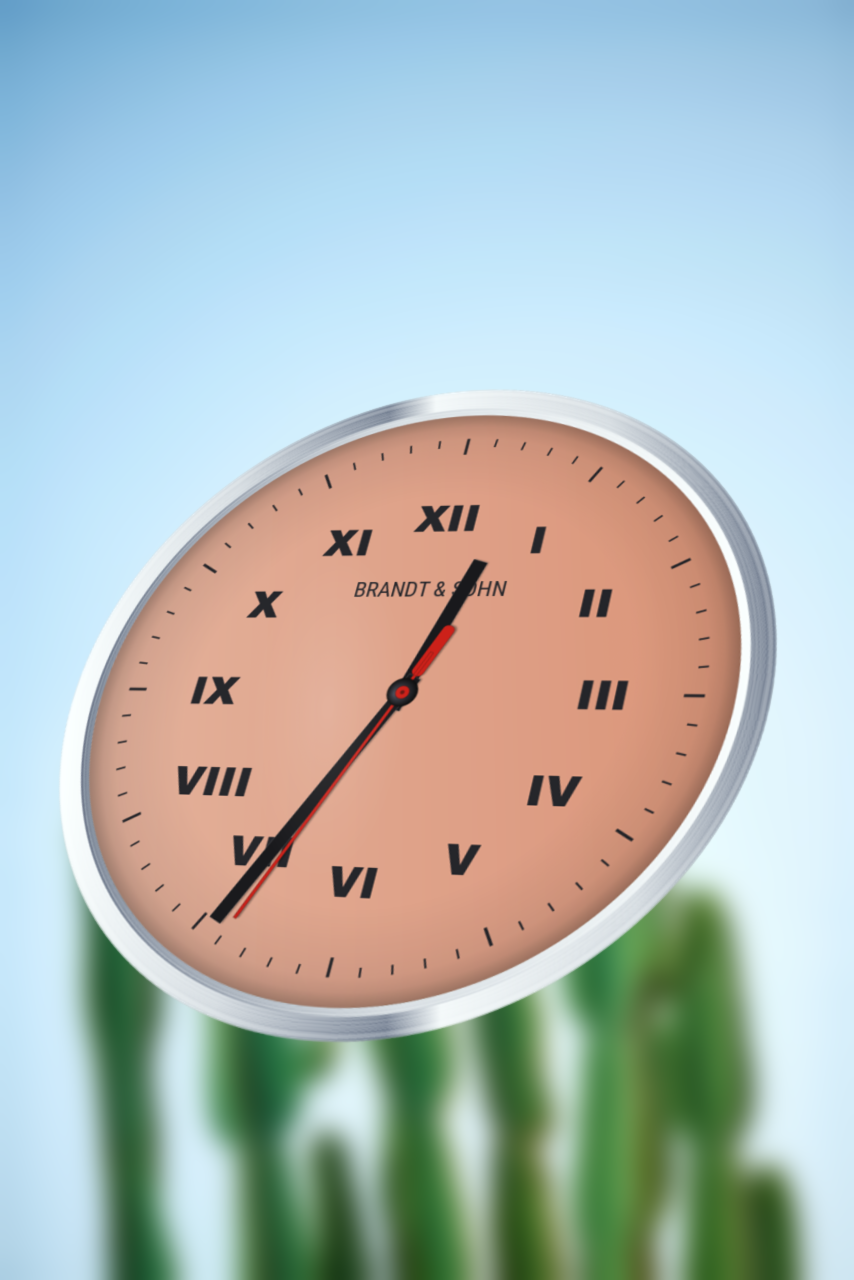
h=12 m=34 s=34
